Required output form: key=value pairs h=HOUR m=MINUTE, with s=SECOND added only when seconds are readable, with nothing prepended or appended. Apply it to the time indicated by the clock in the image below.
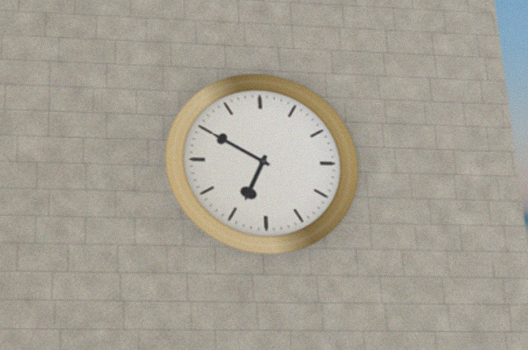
h=6 m=50
